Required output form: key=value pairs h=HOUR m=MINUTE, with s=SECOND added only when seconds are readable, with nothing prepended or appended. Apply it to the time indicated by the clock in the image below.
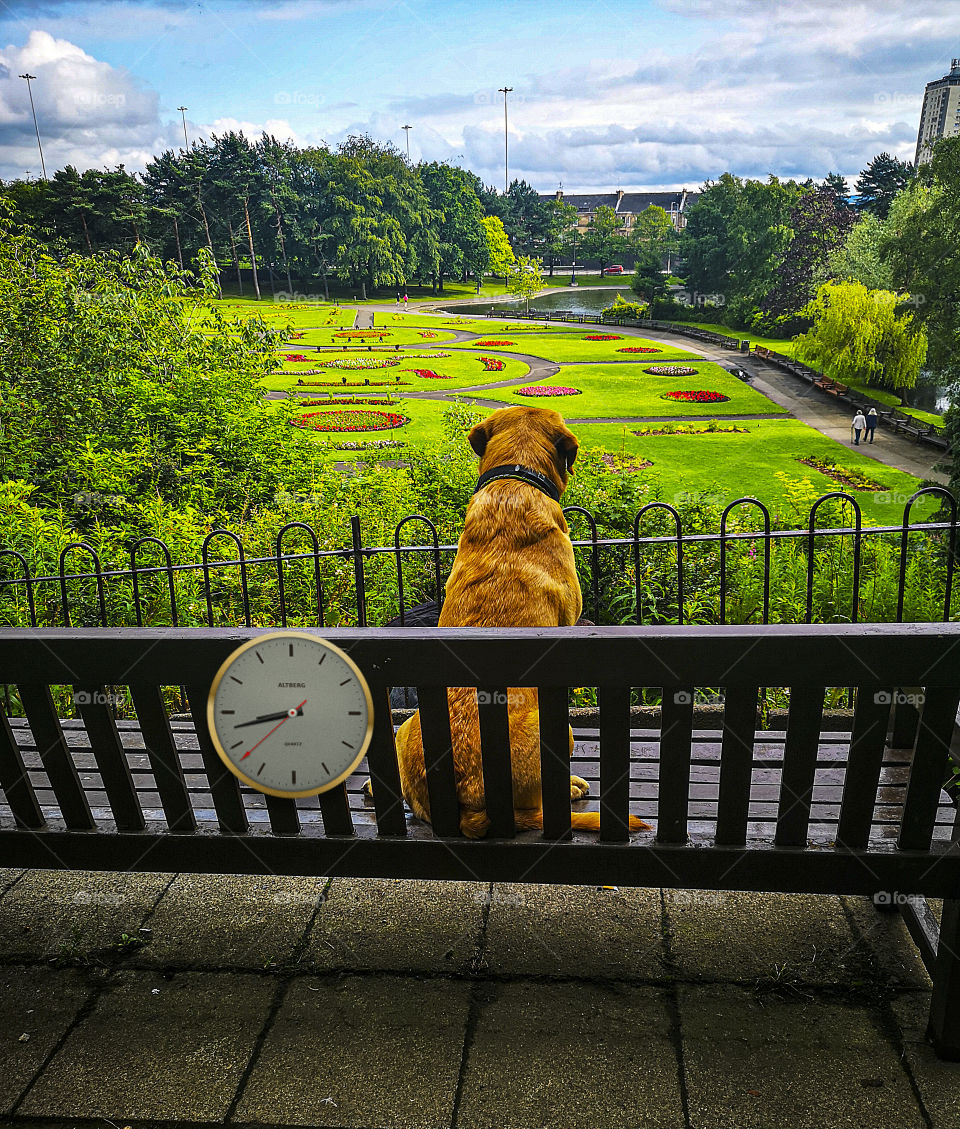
h=8 m=42 s=38
